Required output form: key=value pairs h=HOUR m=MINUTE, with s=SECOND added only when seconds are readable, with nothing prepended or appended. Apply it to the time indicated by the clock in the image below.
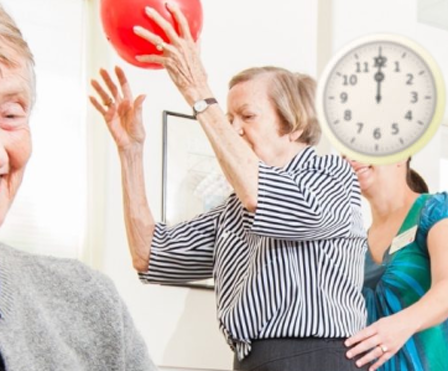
h=12 m=0
